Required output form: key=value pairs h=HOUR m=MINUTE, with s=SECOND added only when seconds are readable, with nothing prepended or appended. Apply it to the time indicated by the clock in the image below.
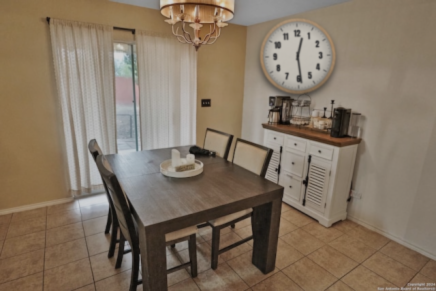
h=12 m=29
